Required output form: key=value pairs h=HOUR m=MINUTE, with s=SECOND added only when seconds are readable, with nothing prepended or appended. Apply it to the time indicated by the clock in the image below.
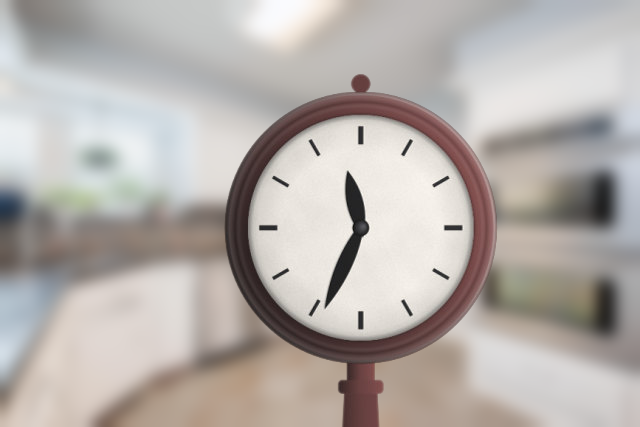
h=11 m=34
